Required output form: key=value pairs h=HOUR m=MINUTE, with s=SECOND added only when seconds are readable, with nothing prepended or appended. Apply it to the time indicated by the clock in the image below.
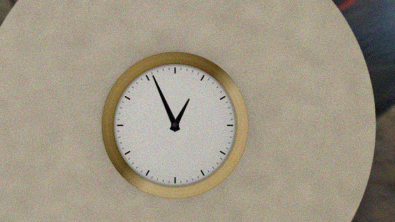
h=12 m=56
